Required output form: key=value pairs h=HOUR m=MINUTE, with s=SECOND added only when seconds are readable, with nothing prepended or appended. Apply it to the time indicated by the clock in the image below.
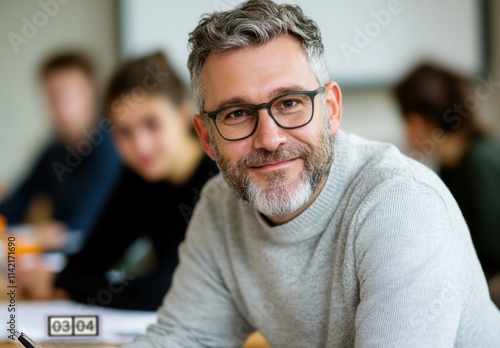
h=3 m=4
